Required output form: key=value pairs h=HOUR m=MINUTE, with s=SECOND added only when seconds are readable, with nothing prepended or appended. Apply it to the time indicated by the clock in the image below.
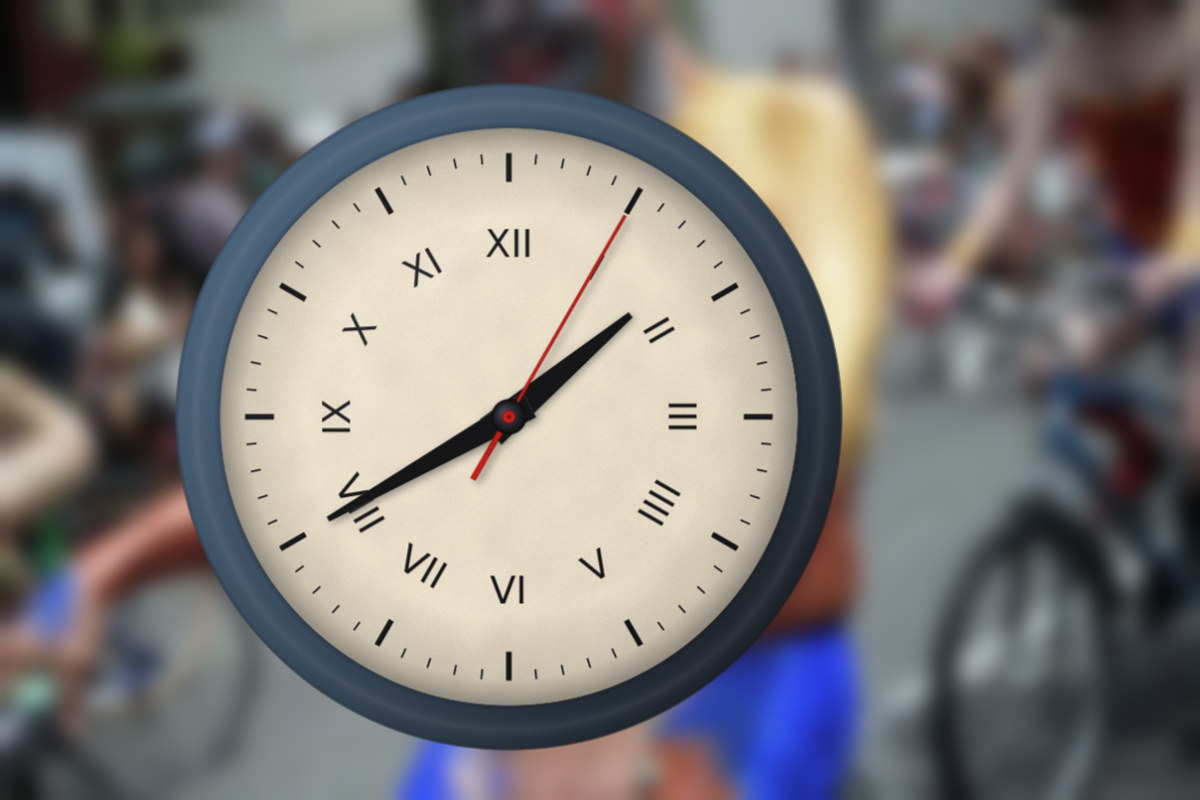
h=1 m=40 s=5
